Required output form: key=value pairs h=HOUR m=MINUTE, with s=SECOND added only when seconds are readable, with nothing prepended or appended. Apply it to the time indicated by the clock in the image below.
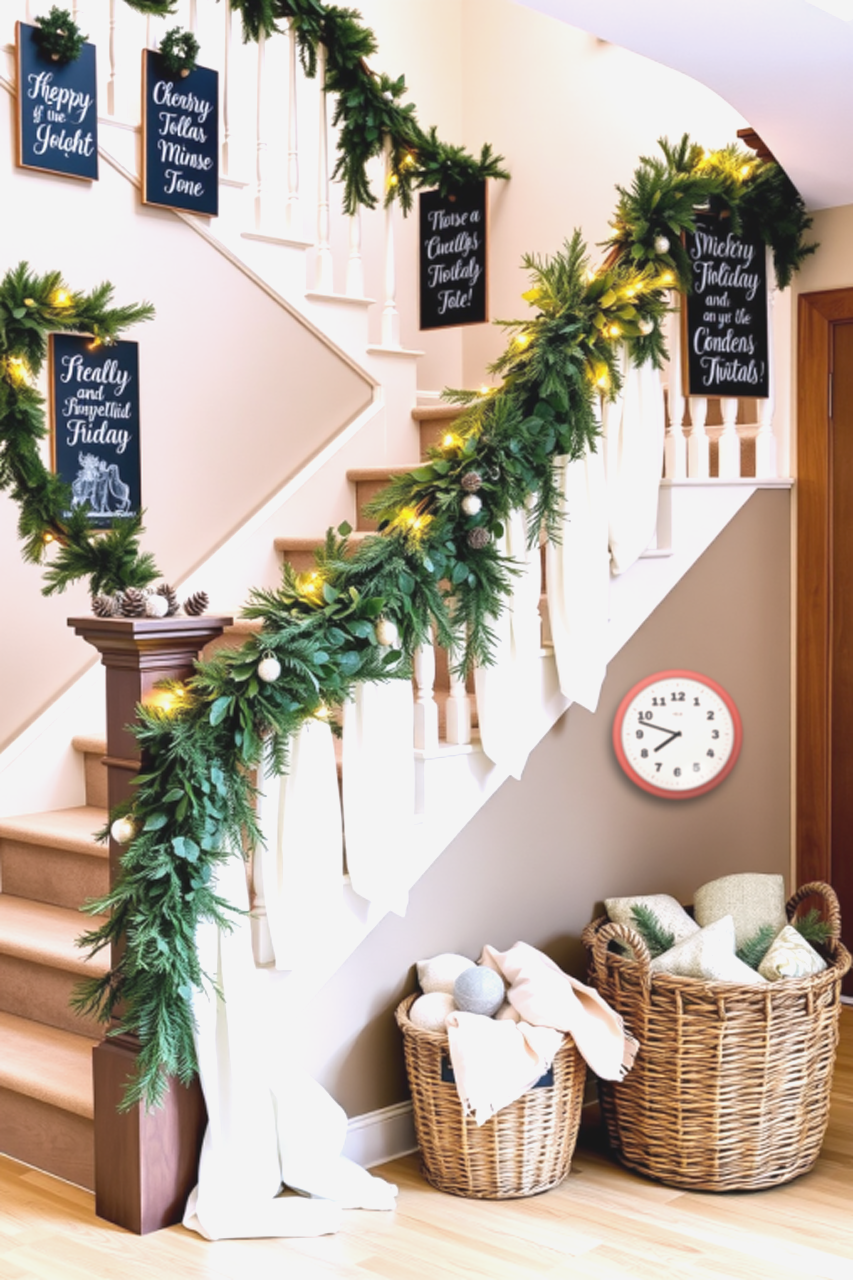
h=7 m=48
